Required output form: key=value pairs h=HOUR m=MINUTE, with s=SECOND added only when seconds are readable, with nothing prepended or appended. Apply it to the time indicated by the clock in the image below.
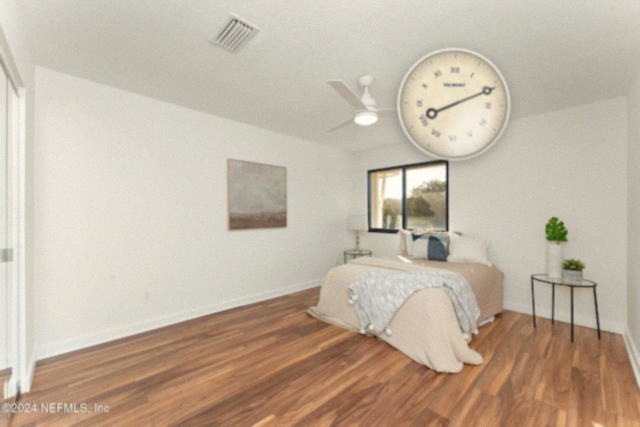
h=8 m=11
